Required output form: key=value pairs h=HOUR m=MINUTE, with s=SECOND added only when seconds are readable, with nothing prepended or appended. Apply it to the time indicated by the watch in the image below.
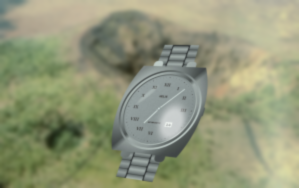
h=7 m=7
